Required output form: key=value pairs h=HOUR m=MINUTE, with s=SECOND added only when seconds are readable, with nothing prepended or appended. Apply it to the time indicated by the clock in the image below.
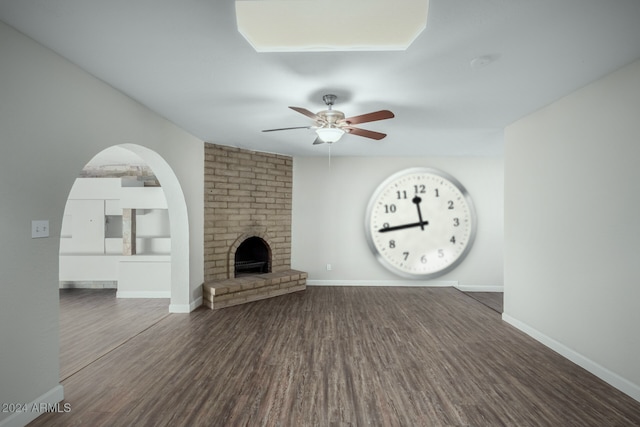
h=11 m=44
